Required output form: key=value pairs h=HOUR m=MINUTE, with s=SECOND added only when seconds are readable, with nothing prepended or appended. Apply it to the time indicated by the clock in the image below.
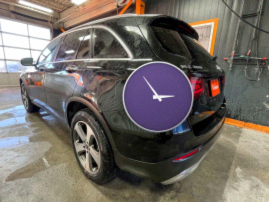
h=2 m=54
